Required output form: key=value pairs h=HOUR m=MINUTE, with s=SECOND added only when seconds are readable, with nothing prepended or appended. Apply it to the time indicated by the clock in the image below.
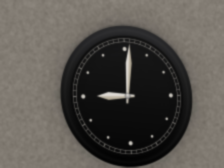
h=9 m=1
